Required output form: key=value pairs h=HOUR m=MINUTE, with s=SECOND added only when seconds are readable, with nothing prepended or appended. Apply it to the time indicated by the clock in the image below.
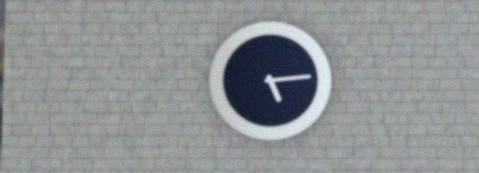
h=5 m=14
